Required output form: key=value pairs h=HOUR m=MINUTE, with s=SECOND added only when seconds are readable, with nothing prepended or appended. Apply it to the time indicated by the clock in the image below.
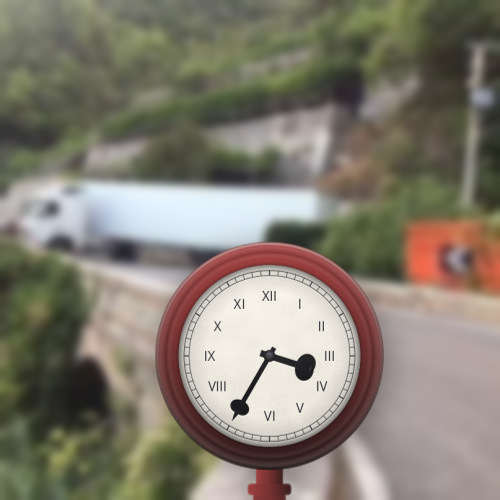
h=3 m=35
